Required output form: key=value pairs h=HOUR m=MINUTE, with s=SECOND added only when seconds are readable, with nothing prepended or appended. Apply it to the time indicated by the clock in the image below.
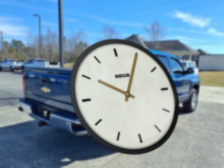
h=10 m=5
